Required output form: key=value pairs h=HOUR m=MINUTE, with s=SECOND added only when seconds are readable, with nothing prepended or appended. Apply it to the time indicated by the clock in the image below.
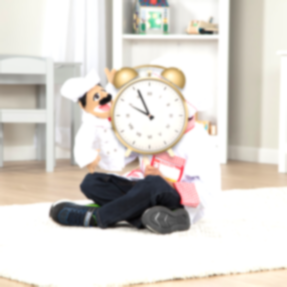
h=9 m=56
